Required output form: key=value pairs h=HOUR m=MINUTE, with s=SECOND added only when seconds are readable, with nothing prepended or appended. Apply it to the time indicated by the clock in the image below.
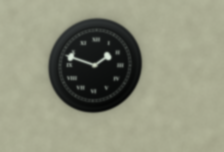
h=1 m=48
